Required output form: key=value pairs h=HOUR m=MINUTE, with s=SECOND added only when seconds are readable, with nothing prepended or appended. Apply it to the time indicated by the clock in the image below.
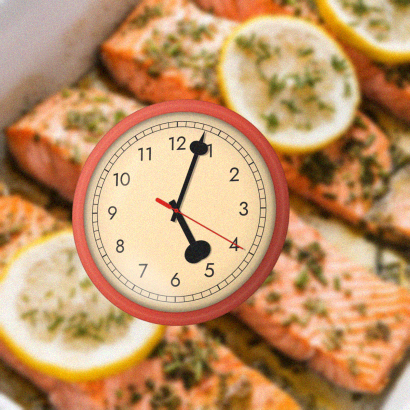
h=5 m=3 s=20
